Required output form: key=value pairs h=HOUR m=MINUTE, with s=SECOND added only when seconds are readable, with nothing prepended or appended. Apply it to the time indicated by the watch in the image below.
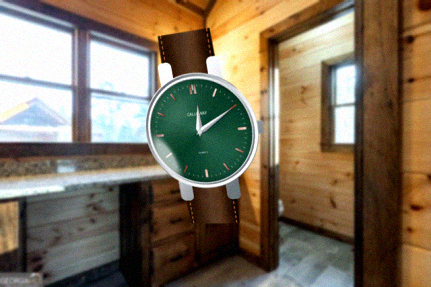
h=12 m=10
